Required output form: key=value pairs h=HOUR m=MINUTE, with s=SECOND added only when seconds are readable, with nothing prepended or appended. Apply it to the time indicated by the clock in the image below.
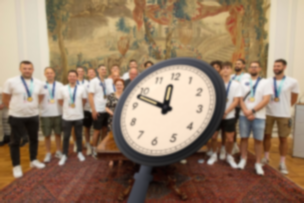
h=11 m=48
